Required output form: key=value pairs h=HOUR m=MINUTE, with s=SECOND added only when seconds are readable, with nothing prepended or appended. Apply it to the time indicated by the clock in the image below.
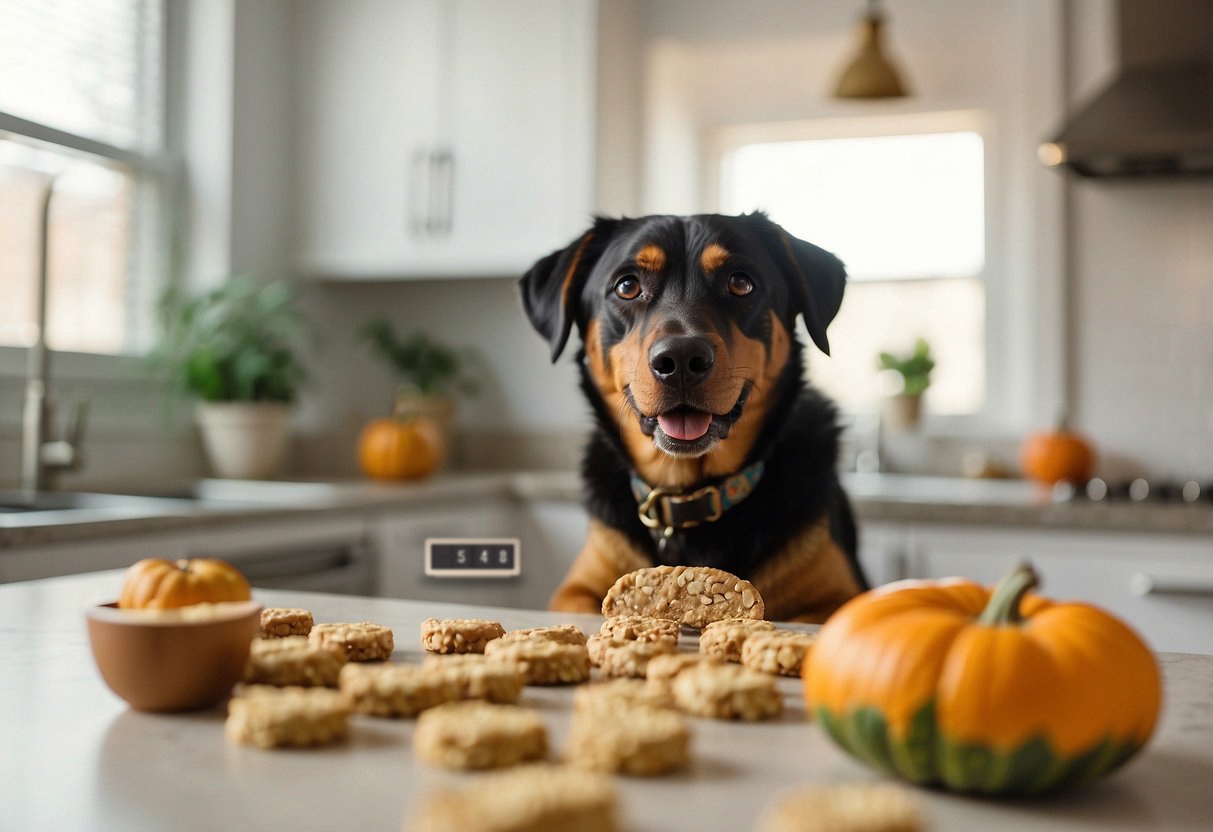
h=5 m=48
